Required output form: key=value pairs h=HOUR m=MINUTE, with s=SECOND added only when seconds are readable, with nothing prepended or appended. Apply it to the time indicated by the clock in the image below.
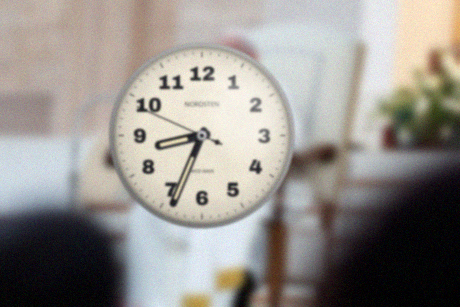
h=8 m=33 s=49
